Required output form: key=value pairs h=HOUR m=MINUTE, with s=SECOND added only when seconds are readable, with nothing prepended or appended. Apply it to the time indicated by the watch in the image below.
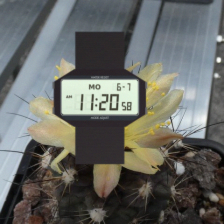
h=11 m=20
